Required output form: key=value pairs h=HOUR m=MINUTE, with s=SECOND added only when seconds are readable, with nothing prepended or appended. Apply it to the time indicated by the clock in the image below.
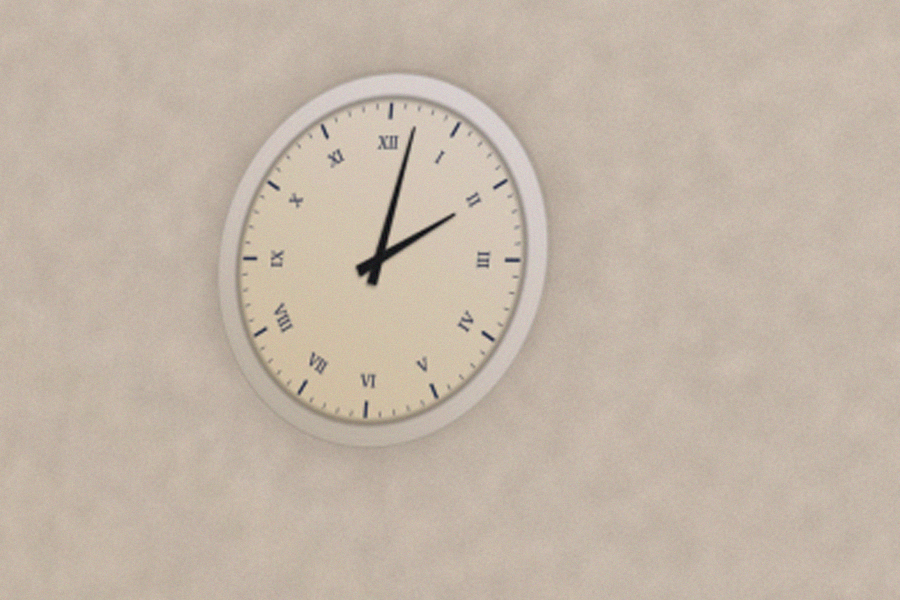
h=2 m=2
